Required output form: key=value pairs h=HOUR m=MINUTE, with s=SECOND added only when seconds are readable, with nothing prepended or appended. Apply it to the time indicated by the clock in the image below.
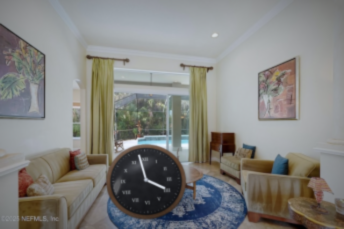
h=3 m=58
